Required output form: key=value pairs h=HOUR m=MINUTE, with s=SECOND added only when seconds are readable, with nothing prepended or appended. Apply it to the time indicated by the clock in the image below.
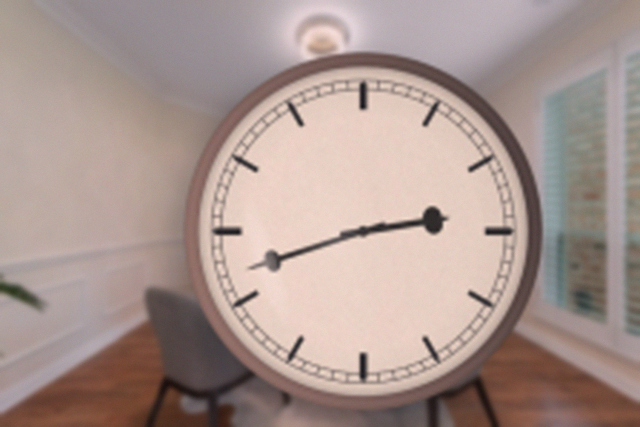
h=2 m=42
